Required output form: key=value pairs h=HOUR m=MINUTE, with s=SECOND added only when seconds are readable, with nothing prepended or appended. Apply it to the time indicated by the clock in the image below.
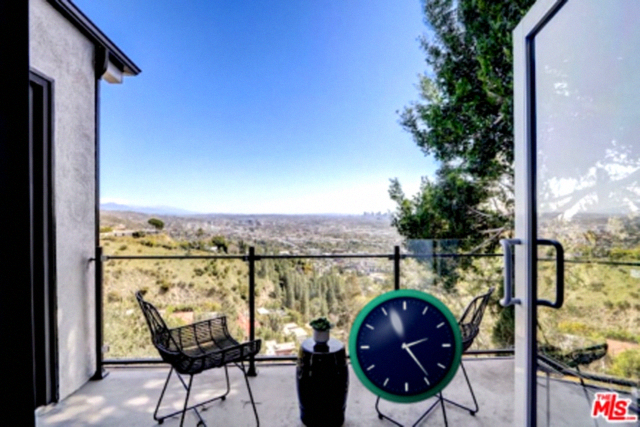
h=2 m=24
